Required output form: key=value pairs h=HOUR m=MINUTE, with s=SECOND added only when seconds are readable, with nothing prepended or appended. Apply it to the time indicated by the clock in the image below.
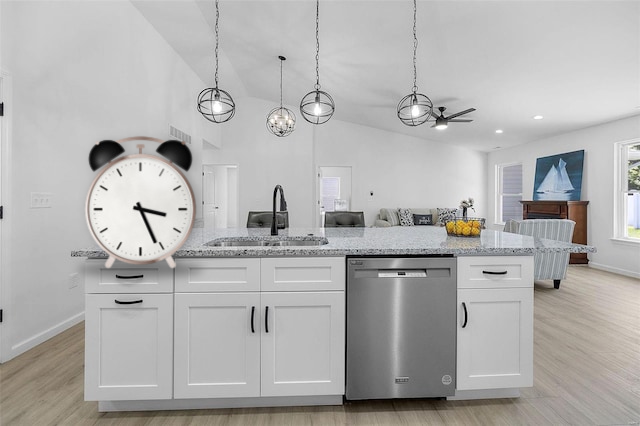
h=3 m=26
